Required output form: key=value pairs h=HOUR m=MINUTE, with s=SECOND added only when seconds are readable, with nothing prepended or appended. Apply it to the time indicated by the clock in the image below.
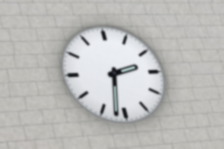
h=2 m=32
